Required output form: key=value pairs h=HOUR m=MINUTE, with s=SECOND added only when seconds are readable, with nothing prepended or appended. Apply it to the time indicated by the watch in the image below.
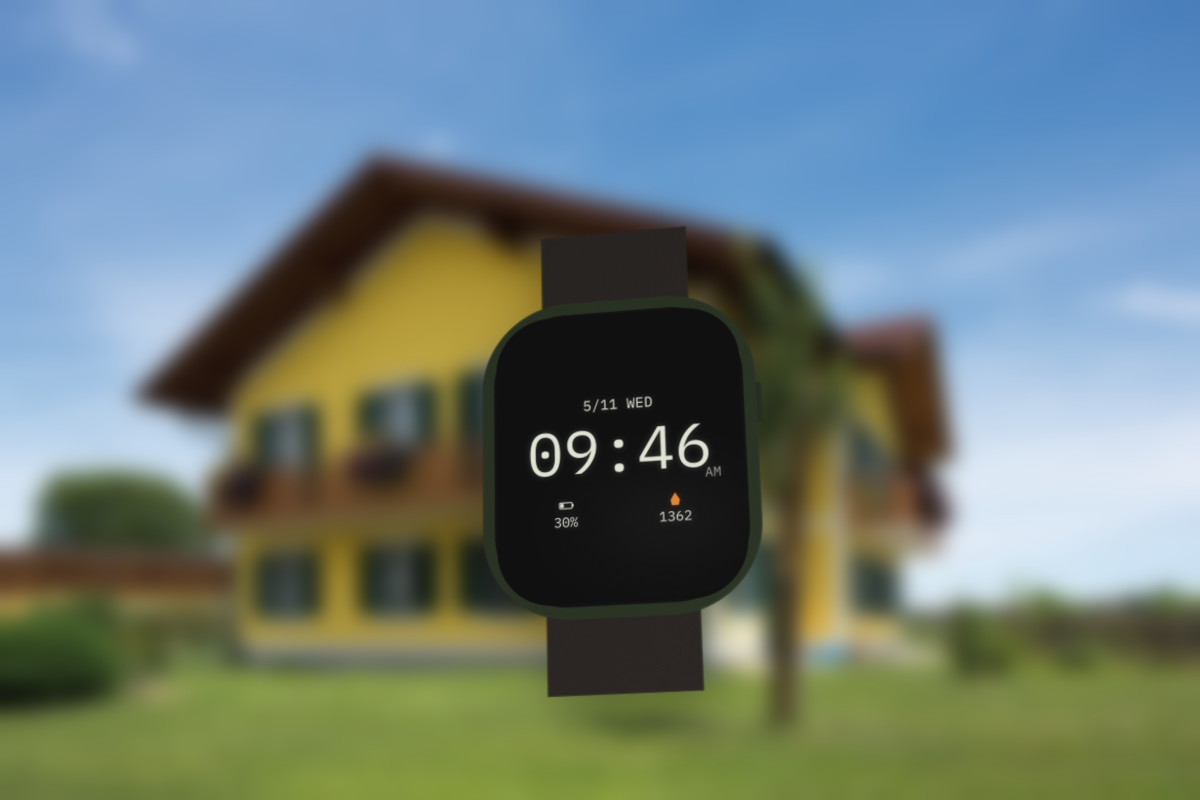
h=9 m=46
